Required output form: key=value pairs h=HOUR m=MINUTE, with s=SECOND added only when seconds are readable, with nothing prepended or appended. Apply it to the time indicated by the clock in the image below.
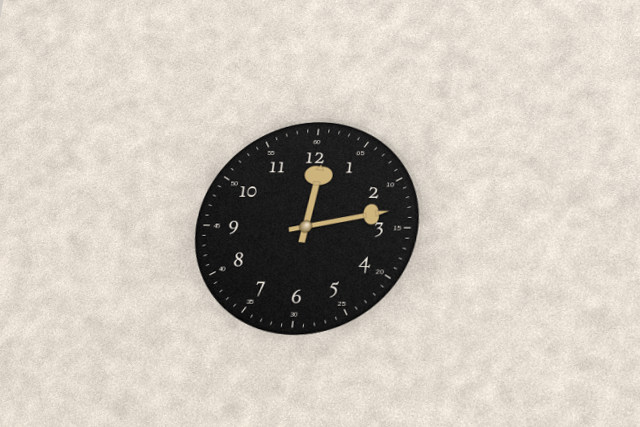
h=12 m=13
